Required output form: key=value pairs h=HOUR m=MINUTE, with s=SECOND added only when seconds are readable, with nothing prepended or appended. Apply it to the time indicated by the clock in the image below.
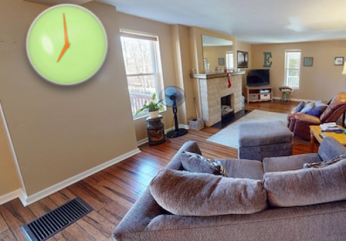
h=6 m=59
